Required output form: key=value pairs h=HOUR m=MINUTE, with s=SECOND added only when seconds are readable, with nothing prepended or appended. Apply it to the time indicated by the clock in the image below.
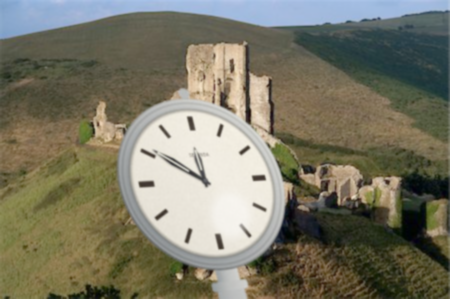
h=11 m=51
